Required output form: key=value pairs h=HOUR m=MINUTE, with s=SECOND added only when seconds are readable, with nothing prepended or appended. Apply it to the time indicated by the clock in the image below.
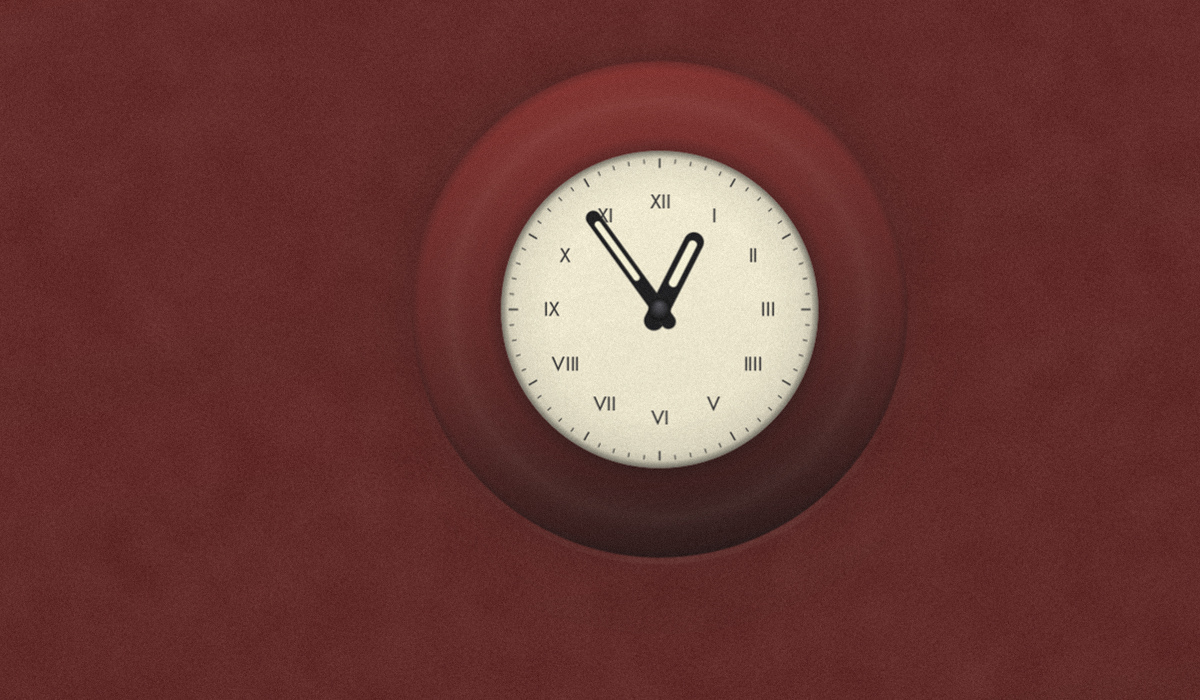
h=12 m=54
